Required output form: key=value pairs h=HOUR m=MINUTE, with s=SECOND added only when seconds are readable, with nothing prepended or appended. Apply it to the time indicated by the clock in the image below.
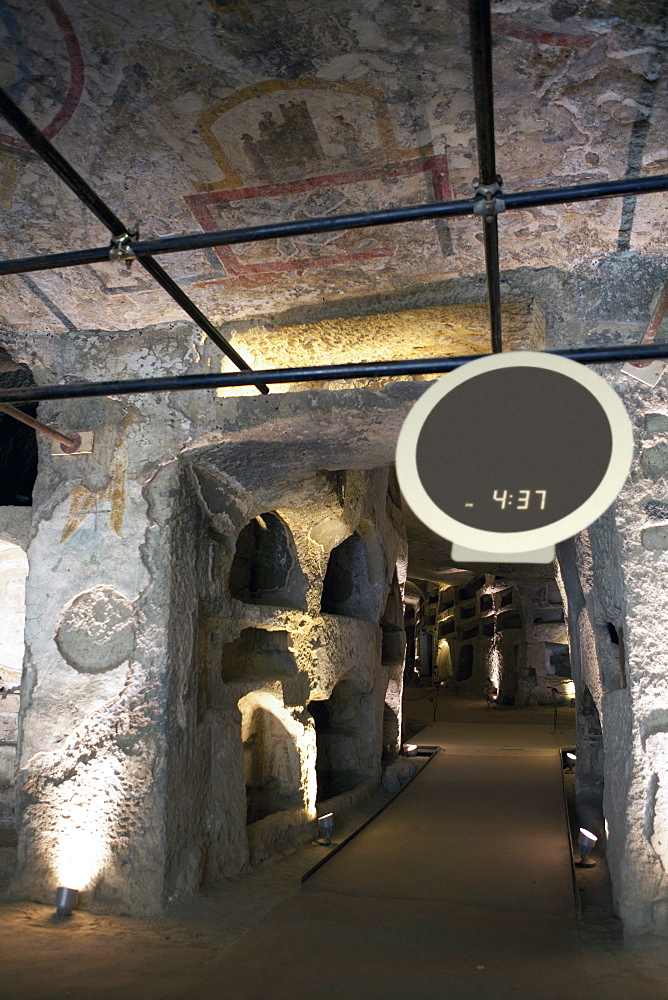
h=4 m=37
